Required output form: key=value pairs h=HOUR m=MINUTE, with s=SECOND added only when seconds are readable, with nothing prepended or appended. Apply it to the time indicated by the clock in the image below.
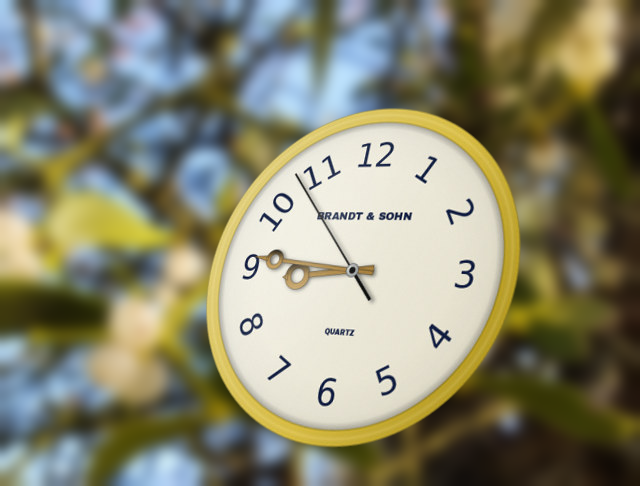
h=8 m=45 s=53
